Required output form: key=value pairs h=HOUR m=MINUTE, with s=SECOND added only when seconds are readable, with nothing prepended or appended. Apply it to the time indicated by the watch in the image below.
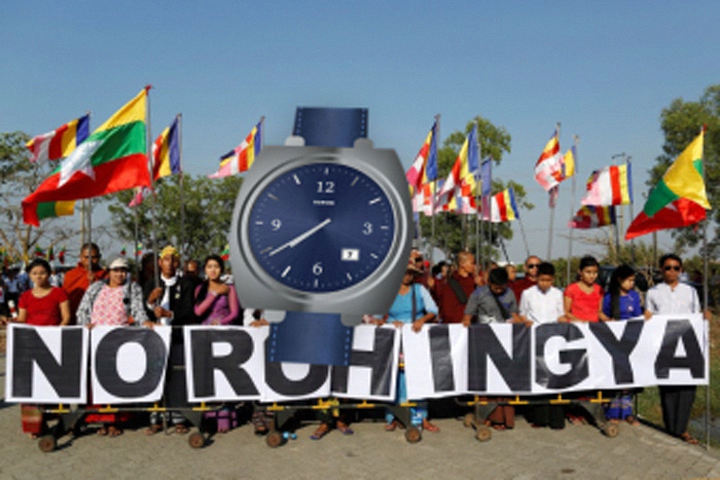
h=7 m=39
